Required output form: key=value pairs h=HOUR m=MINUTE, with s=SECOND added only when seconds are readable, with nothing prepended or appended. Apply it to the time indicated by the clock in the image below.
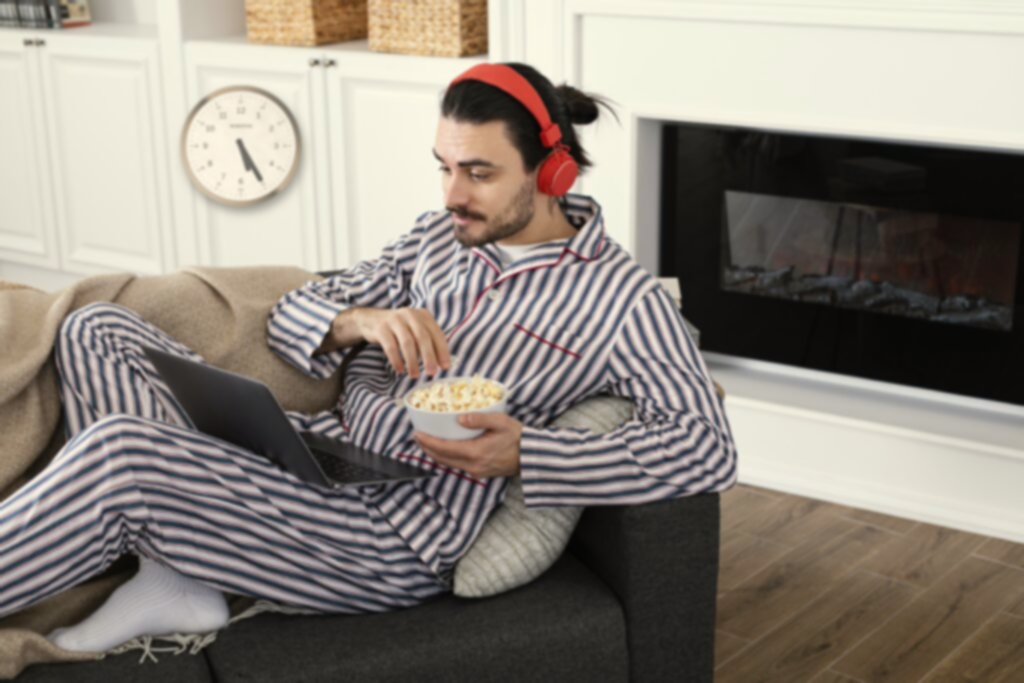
h=5 m=25
